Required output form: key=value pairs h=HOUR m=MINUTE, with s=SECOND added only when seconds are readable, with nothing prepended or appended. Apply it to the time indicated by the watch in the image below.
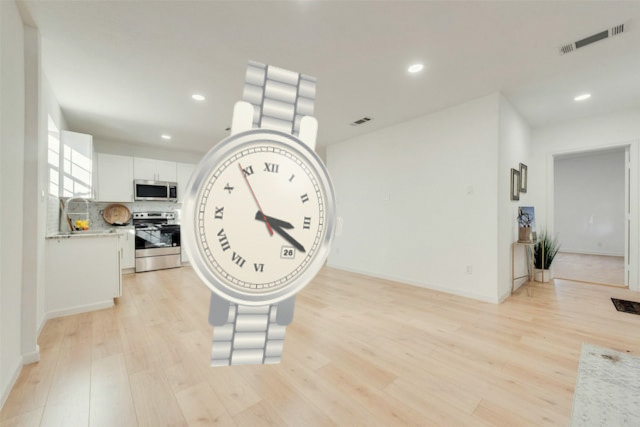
h=3 m=19 s=54
